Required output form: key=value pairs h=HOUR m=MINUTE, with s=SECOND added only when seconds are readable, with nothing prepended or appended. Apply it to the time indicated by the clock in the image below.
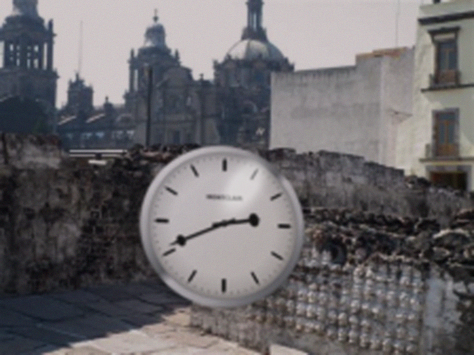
h=2 m=41
